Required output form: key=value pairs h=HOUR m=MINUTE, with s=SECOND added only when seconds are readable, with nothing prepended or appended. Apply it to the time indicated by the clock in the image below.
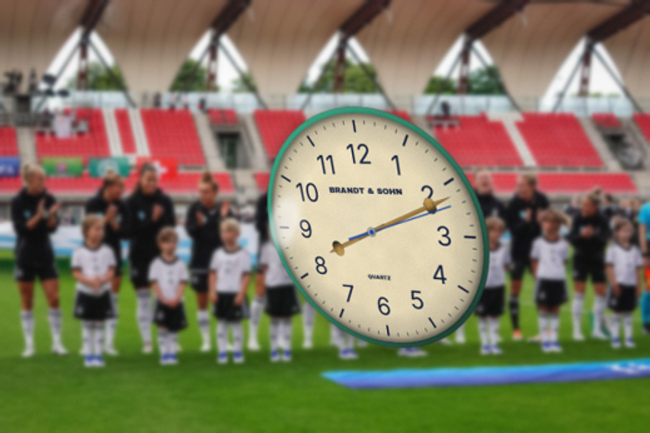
h=8 m=11 s=12
